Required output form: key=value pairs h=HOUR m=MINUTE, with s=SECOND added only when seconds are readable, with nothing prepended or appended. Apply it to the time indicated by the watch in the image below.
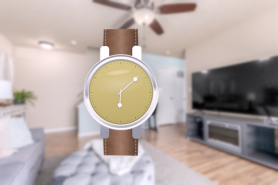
h=6 m=8
